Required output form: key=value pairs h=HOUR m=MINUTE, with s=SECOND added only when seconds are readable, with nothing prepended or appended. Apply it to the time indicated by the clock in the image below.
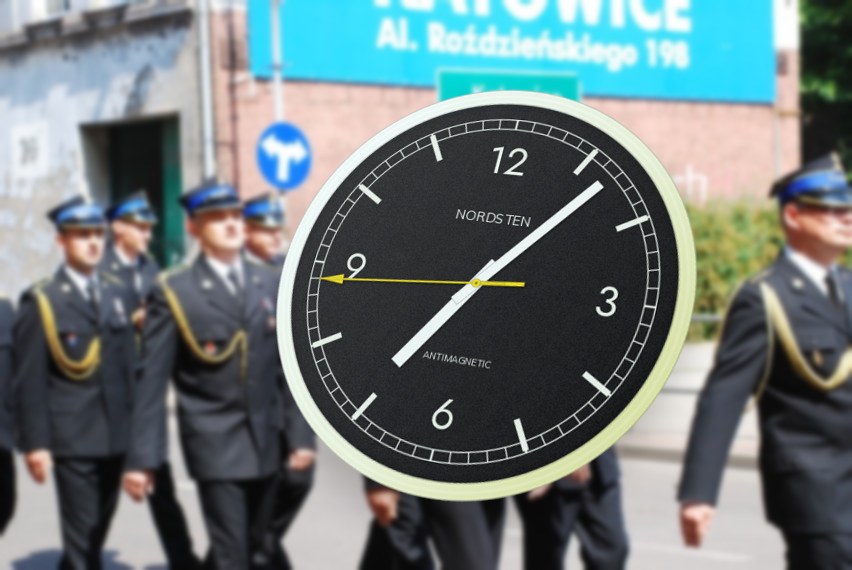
h=7 m=6 s=44
